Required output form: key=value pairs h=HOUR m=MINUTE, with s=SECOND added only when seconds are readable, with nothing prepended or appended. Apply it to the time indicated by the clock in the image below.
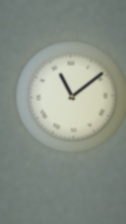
h=11 m=9
